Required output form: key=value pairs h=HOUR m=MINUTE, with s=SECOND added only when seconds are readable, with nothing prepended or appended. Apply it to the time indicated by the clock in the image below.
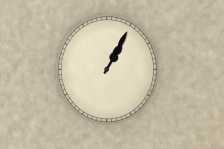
h=1 m=5
